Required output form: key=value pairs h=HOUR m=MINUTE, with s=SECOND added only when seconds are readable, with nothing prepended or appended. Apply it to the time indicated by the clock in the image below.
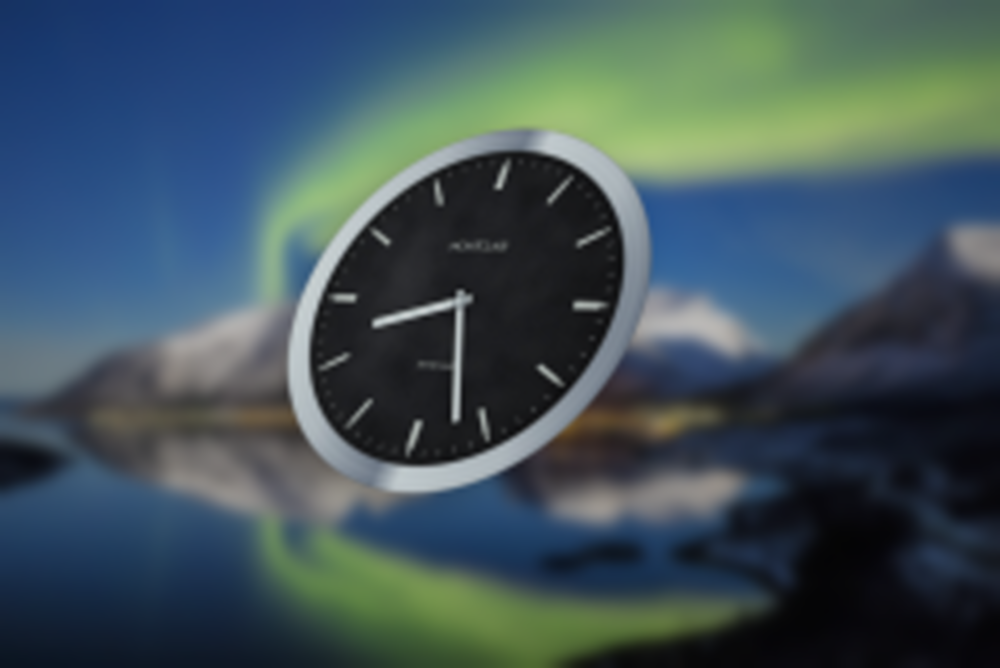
h=8 m=27
